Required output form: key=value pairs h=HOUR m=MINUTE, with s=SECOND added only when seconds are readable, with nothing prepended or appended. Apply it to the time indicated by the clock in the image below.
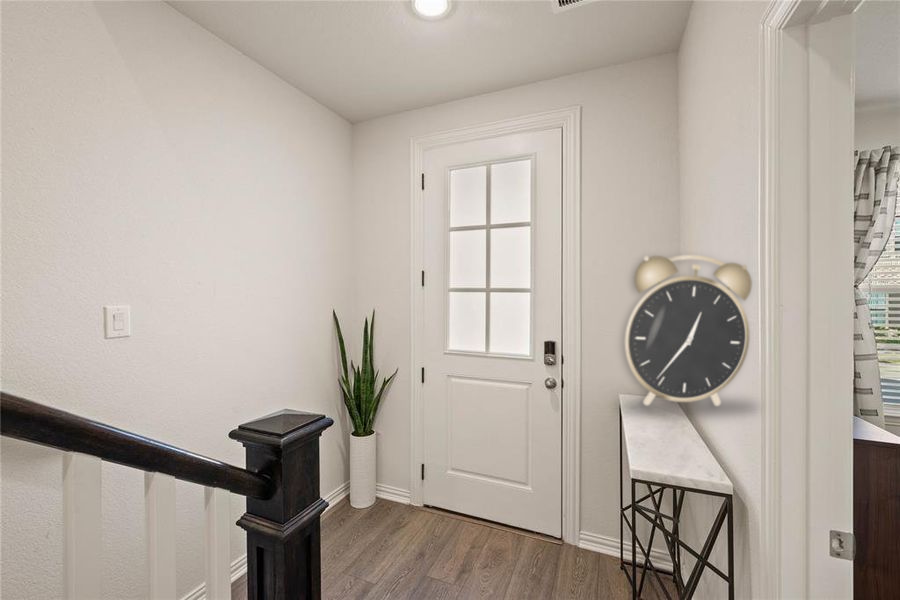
h=12 m=36
